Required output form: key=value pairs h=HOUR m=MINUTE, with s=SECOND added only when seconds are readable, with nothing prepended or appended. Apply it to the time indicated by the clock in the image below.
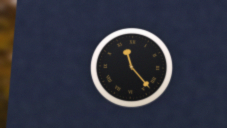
h=11 m=23
